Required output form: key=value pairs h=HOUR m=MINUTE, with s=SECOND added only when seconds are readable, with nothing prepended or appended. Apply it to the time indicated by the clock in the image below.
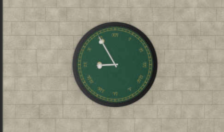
h=8 m=55
